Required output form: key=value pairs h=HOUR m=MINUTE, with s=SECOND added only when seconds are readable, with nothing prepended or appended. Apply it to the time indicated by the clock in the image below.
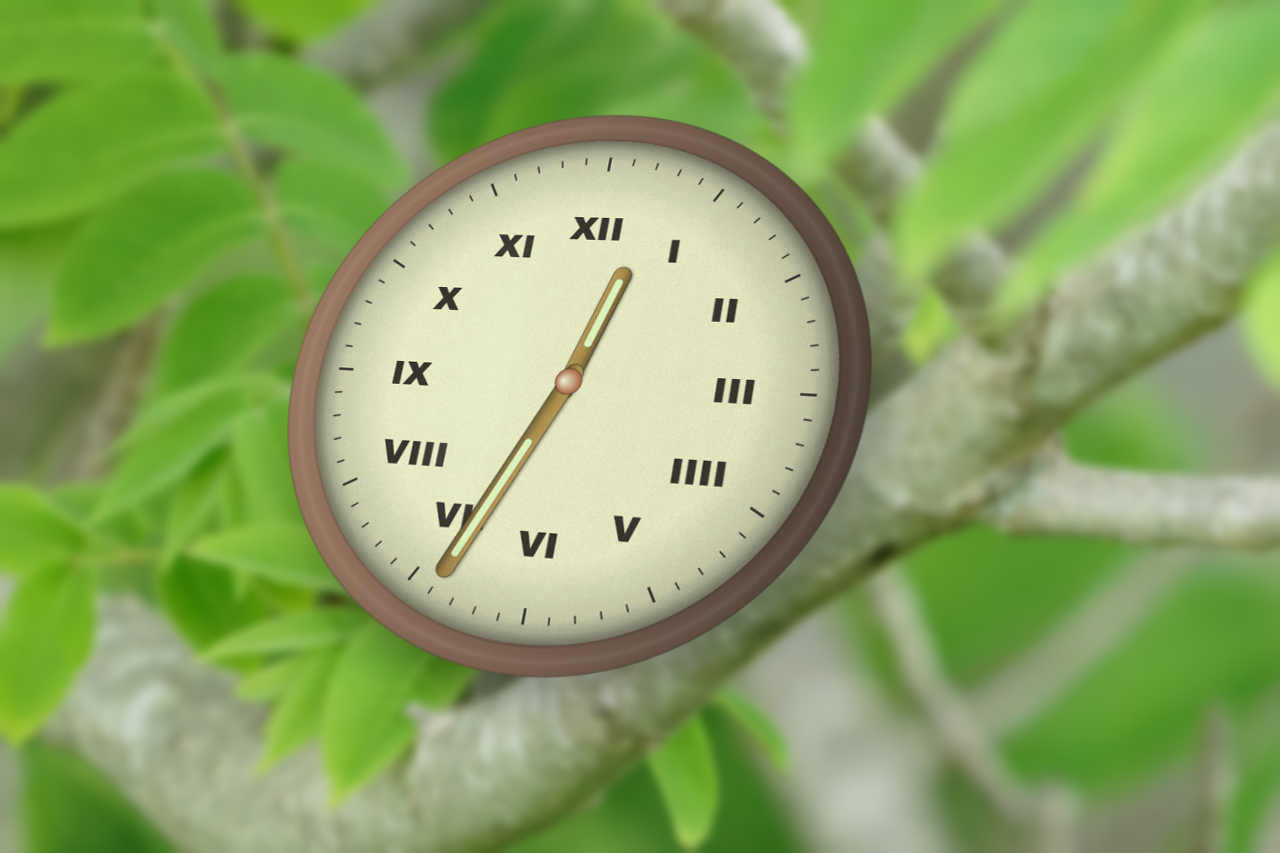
h=12 m=34
